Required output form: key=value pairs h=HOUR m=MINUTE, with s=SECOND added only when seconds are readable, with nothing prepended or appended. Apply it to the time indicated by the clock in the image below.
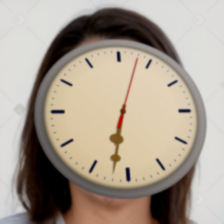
h=6 m=32 s=3
